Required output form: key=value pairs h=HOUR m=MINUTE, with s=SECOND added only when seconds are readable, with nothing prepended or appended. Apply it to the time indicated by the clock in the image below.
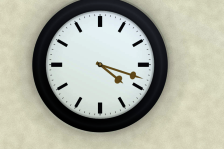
h=4 m=18
